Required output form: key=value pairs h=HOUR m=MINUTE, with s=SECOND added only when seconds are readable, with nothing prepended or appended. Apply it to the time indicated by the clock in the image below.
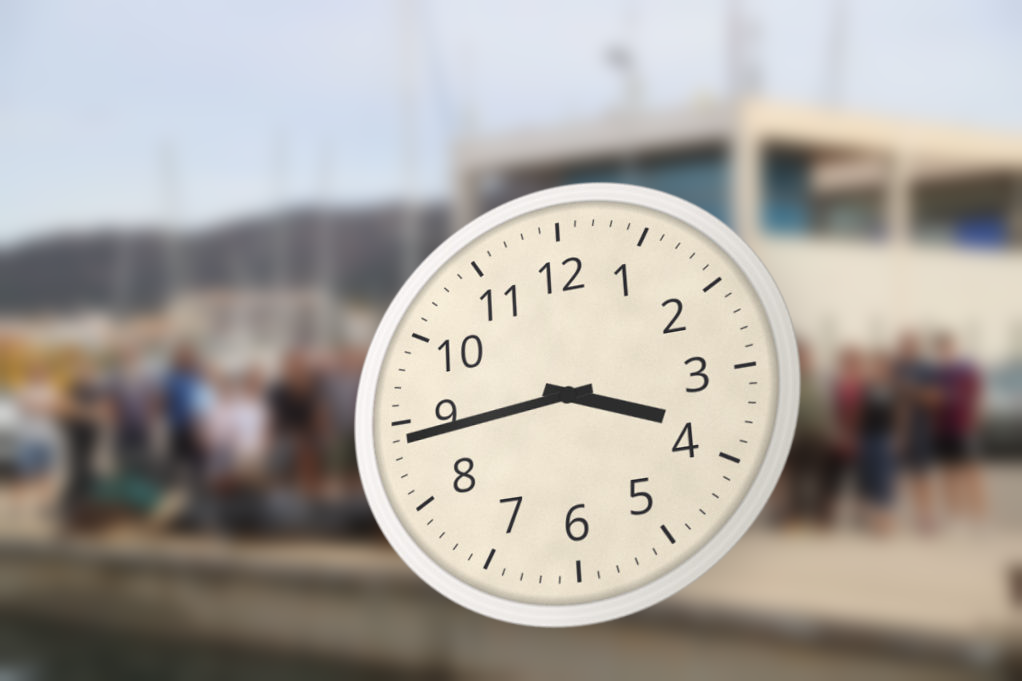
h=3 m=44
